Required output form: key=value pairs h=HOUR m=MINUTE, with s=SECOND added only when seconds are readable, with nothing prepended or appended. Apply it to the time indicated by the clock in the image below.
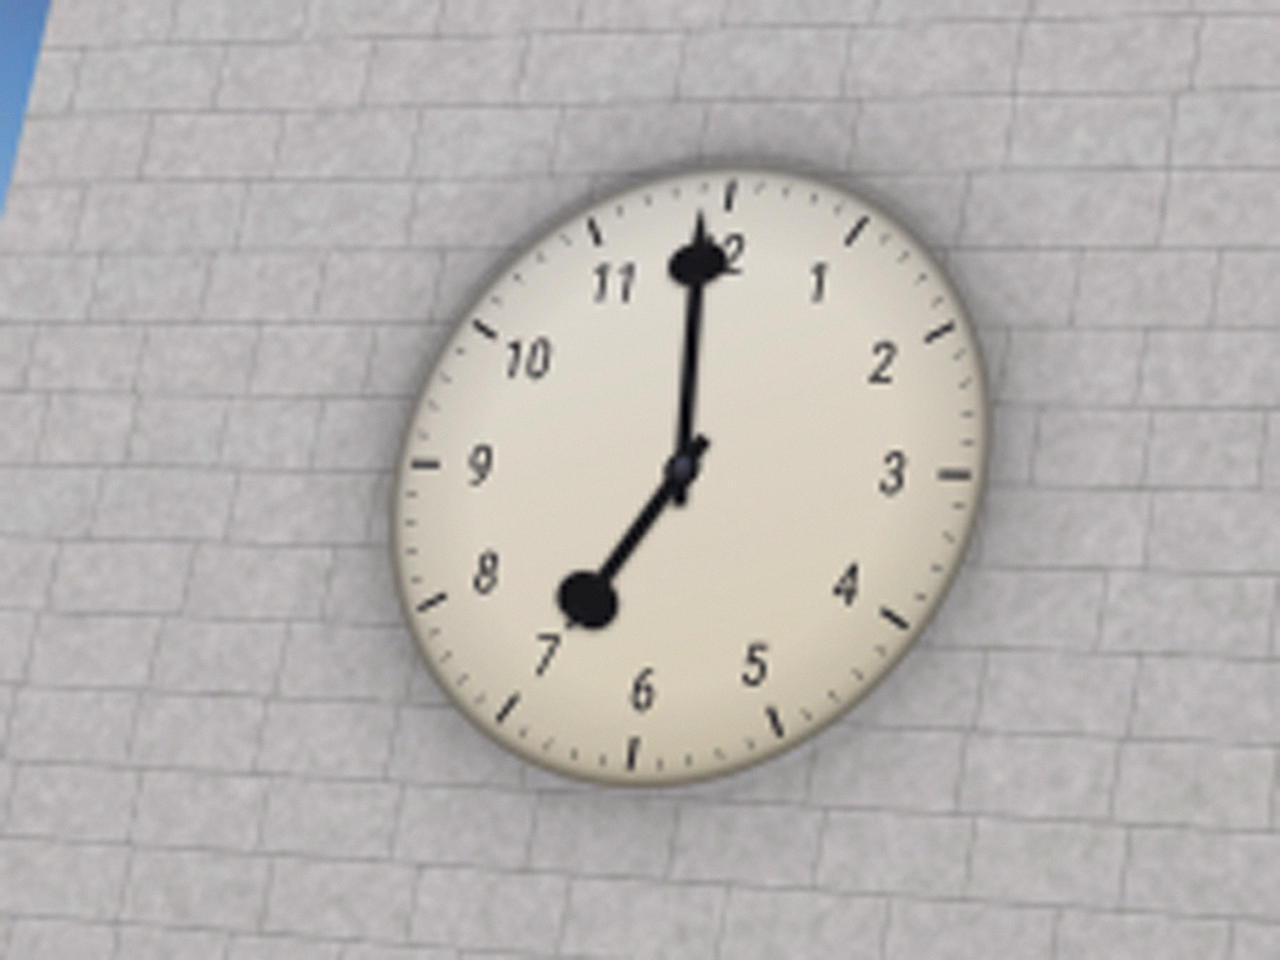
h=6 m=59
